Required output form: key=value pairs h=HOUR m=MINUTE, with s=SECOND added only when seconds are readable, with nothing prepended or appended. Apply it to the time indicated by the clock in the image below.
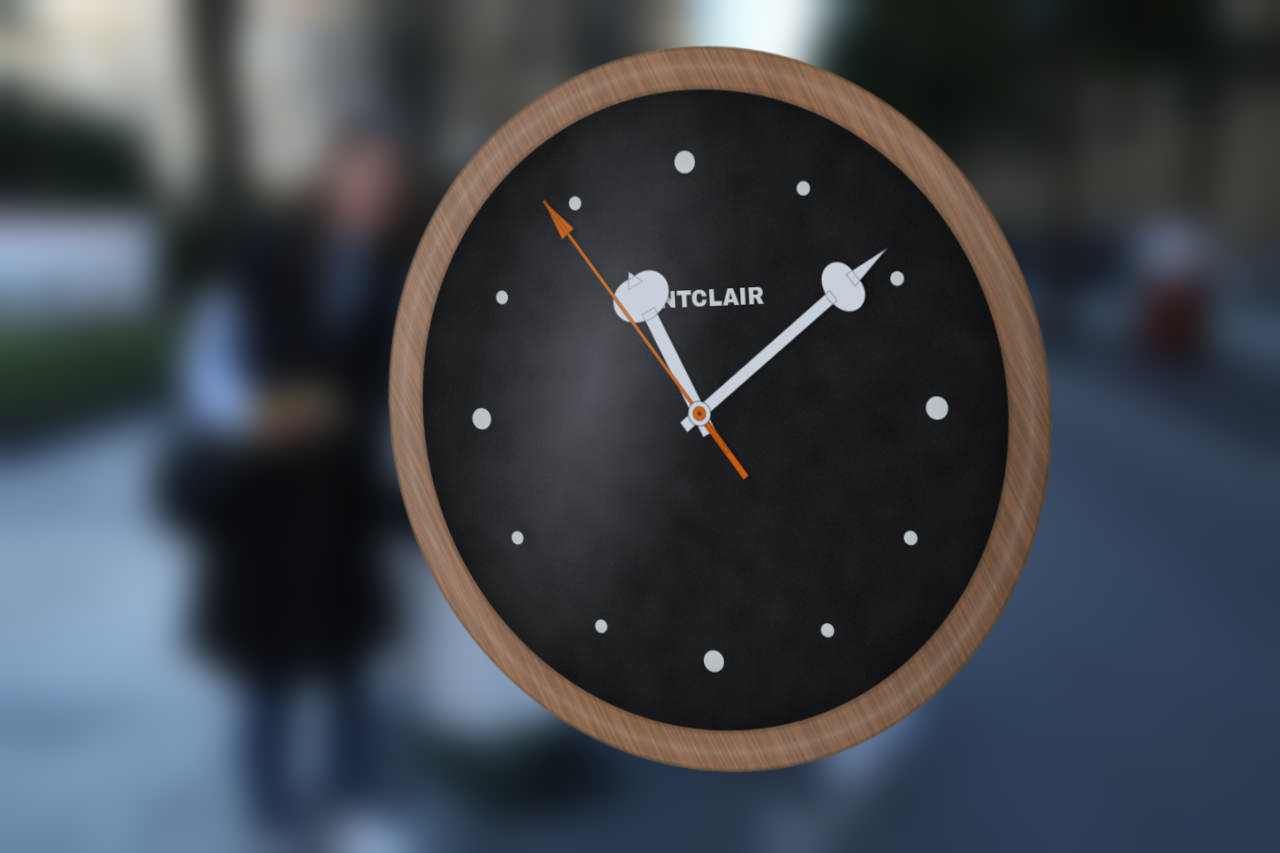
h=11 m=8 s=54
